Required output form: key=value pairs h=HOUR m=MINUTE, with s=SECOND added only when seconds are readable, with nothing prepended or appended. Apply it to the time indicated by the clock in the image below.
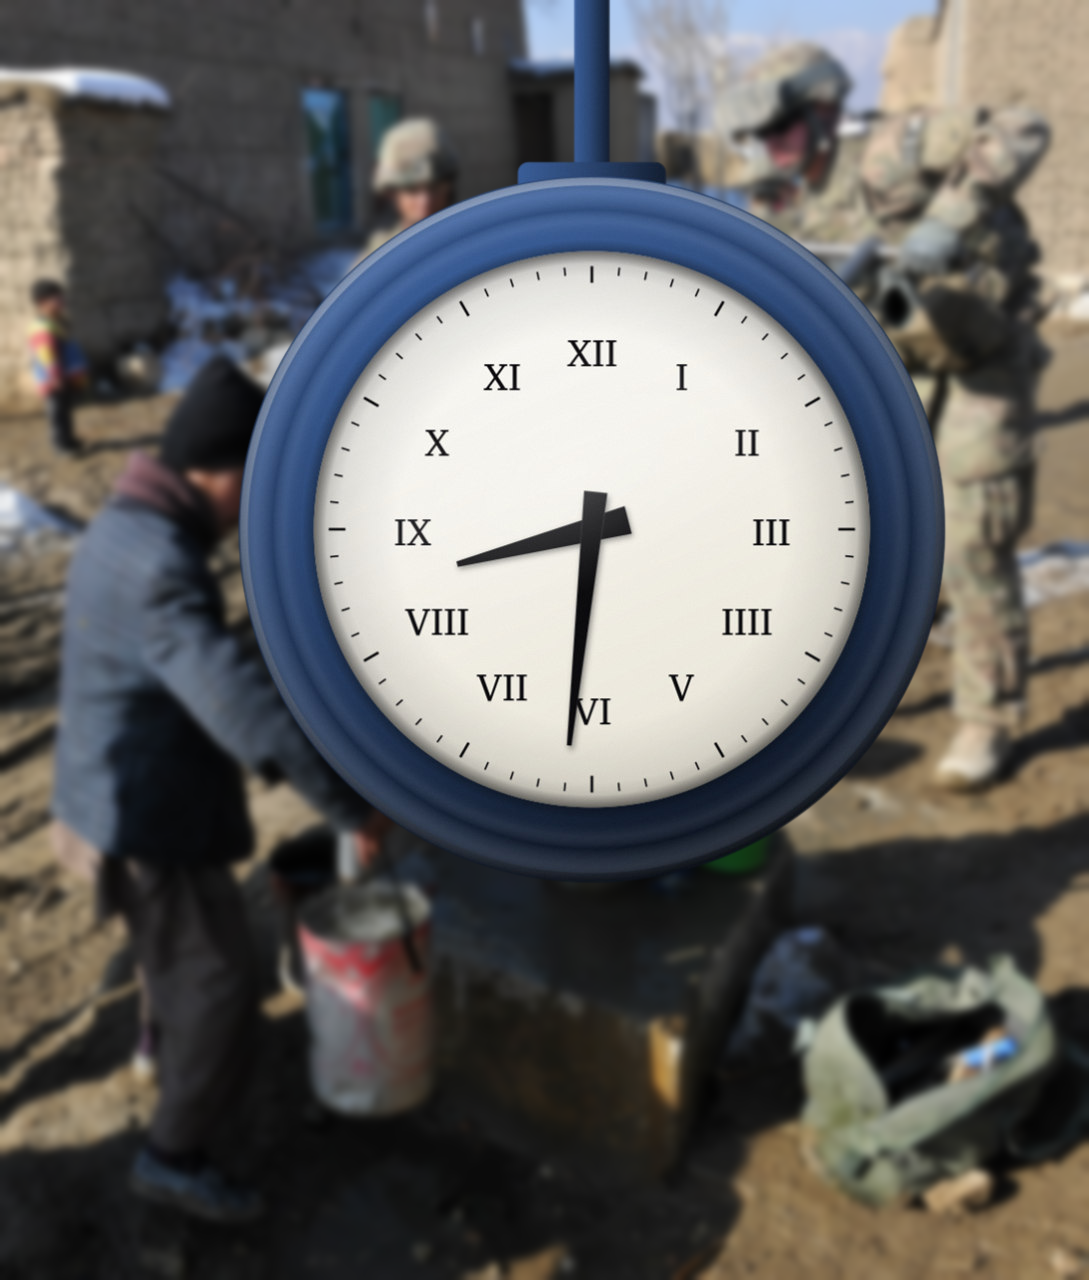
h=8 m=31
